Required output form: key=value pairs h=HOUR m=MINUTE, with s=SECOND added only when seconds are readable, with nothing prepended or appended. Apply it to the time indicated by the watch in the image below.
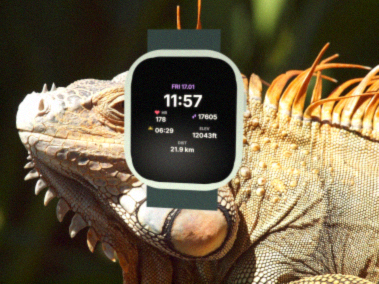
h=11 m=57
